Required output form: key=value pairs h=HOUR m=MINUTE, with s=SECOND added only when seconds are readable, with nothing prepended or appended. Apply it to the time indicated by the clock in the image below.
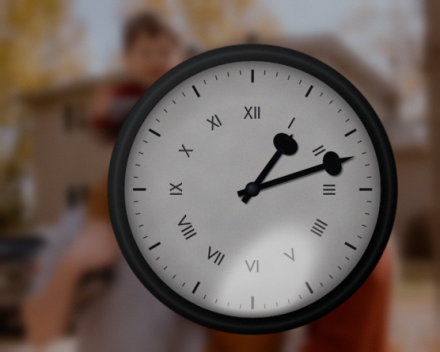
h=1 m=12
